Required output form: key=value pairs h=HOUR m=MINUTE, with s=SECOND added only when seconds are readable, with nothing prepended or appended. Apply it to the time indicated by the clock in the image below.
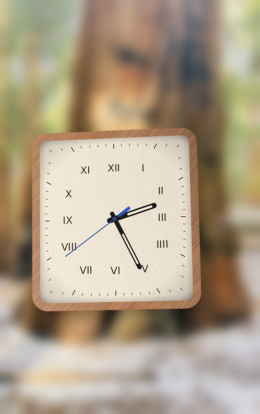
h=2 m=25 s=39
